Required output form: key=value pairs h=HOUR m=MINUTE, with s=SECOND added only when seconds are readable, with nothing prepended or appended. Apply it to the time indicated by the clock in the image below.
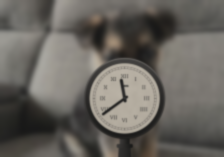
h=11 m=39
